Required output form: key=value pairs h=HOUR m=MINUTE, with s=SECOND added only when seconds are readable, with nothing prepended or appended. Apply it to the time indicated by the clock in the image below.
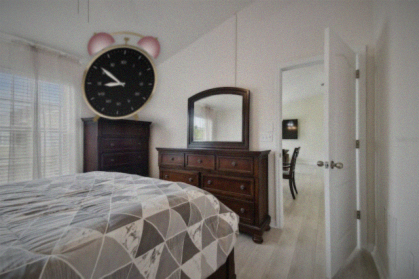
h=8 m=51
